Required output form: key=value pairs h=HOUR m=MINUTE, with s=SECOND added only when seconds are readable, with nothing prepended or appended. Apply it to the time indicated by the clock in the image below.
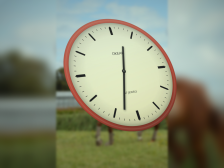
h=12 m=33
